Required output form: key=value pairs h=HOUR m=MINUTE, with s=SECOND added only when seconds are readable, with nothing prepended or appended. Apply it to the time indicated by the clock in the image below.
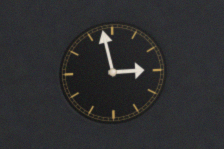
h=2 m=58
